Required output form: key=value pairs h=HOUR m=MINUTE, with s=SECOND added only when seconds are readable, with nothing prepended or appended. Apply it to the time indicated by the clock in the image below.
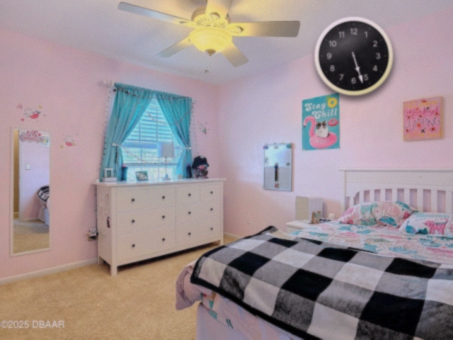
h=5 m=27
